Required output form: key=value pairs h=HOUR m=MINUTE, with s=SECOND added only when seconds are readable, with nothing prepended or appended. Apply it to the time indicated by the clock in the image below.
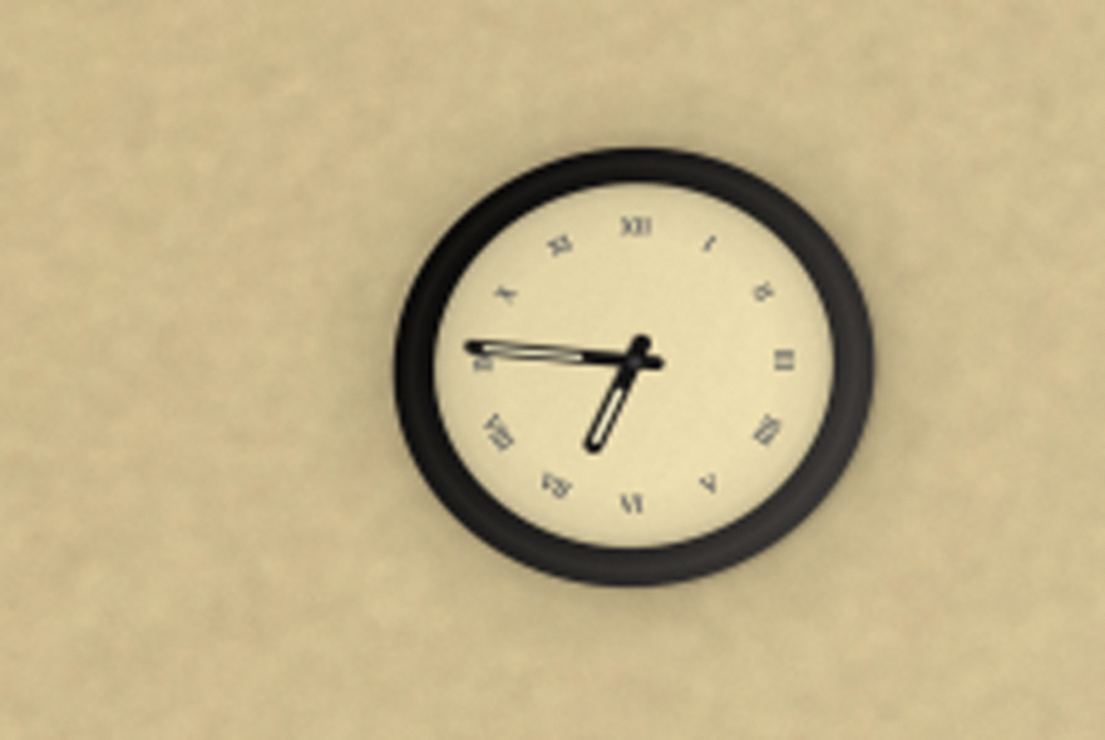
h=6 m=46
